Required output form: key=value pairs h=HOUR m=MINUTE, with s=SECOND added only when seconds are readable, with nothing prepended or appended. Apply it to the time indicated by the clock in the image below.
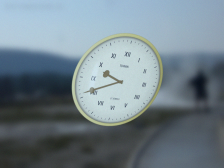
h=9 m=41
